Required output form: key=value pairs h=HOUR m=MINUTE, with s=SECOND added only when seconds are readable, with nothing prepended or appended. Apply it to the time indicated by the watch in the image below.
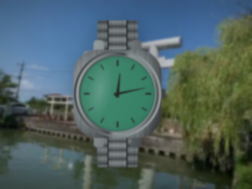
h=12 m=13
